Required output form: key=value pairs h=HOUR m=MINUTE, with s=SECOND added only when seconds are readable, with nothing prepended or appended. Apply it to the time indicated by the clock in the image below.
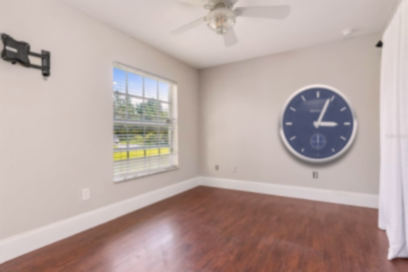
h=3 m=4
